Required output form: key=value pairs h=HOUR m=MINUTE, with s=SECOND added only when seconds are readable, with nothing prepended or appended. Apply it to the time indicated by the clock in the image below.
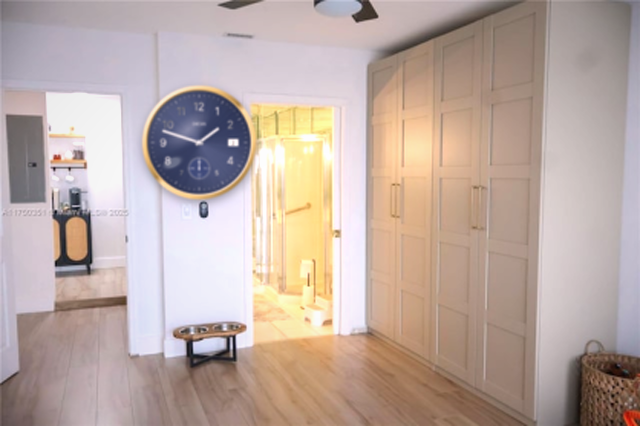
h=1 m=48
